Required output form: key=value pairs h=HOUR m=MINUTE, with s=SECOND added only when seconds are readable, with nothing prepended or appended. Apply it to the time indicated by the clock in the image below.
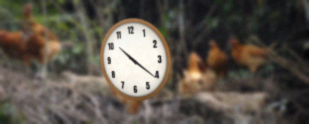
h=10 m=21
